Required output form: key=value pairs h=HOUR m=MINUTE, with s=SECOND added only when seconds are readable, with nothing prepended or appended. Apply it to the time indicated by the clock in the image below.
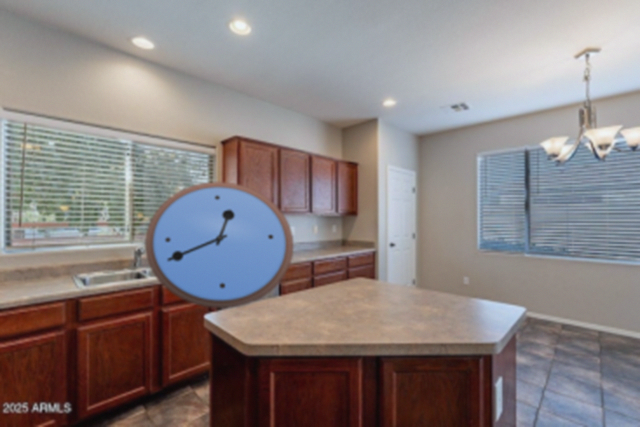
h=12 m=41
